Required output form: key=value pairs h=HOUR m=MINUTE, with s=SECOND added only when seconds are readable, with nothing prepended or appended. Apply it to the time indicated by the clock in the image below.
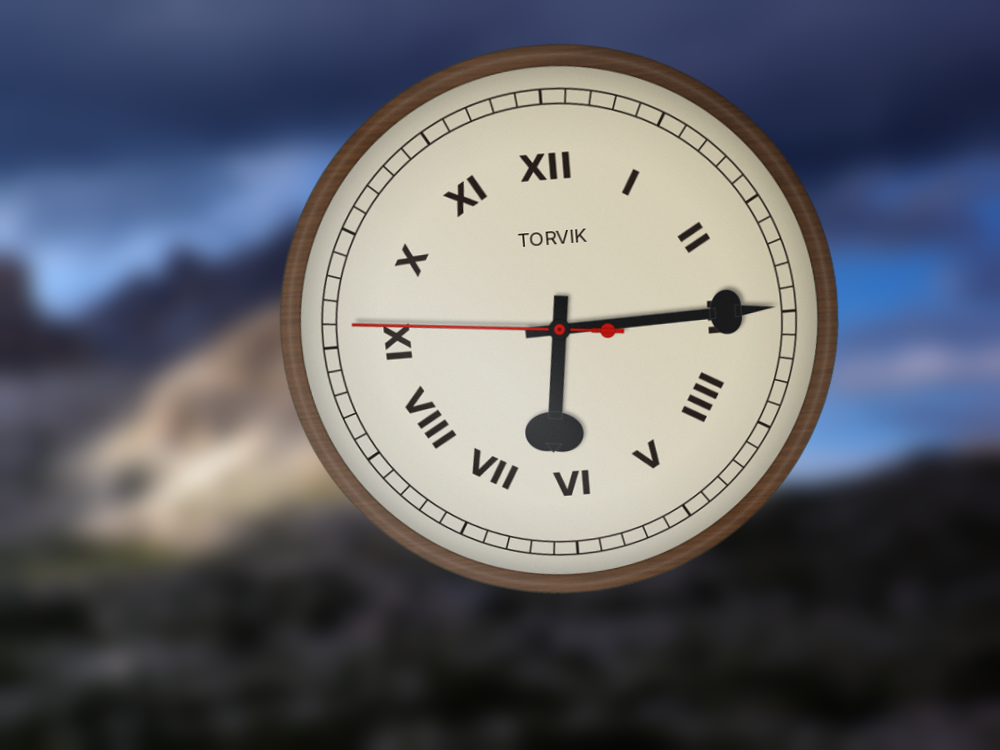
h=6 m=14 s=46
